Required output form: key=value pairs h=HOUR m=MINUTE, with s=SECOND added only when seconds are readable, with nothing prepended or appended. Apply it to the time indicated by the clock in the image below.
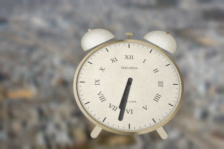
h=6 m=32
